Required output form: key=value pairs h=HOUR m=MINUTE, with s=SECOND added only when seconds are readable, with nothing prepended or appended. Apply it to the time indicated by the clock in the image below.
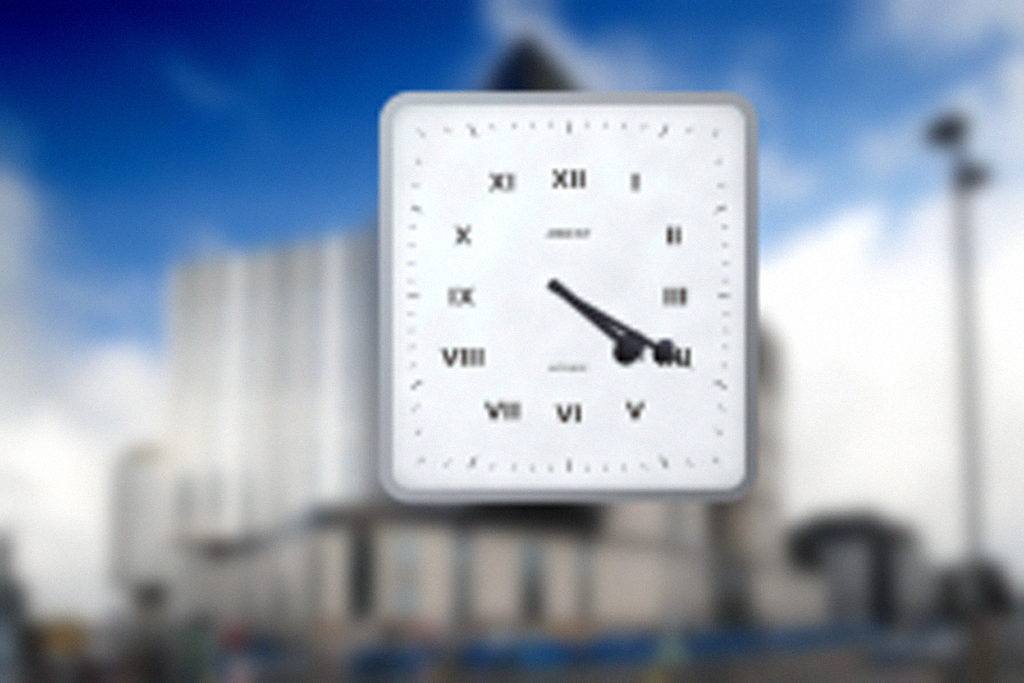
h=4 m=20
